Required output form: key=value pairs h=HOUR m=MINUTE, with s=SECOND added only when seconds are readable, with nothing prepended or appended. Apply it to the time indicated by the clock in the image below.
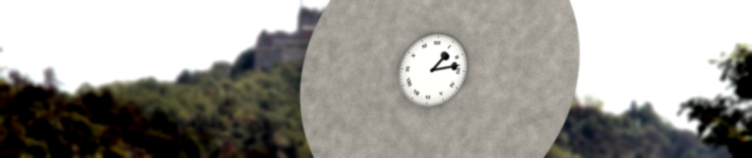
h=1 m=13
